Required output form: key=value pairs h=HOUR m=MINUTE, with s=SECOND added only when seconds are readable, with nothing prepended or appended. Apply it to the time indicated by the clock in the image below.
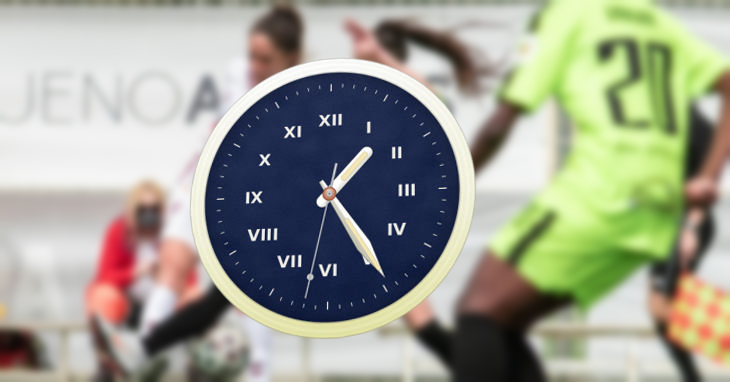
h=1 m=24 s=32
